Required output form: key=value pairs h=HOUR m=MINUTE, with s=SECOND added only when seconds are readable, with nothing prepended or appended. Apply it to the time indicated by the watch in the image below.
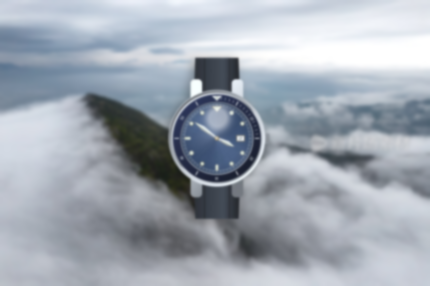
h=3 m=51
